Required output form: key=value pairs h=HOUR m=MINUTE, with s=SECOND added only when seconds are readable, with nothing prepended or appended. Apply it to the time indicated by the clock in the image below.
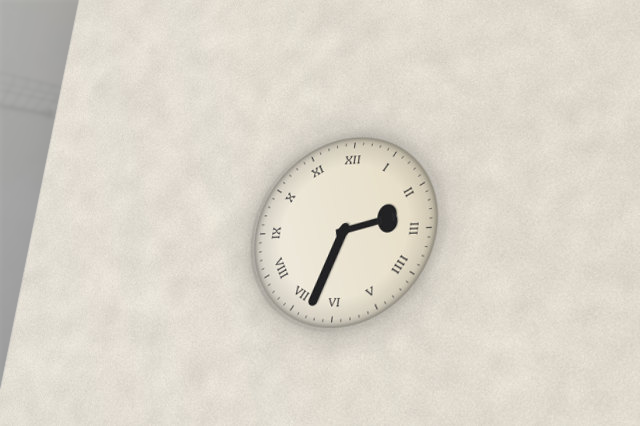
h=2 m=33
